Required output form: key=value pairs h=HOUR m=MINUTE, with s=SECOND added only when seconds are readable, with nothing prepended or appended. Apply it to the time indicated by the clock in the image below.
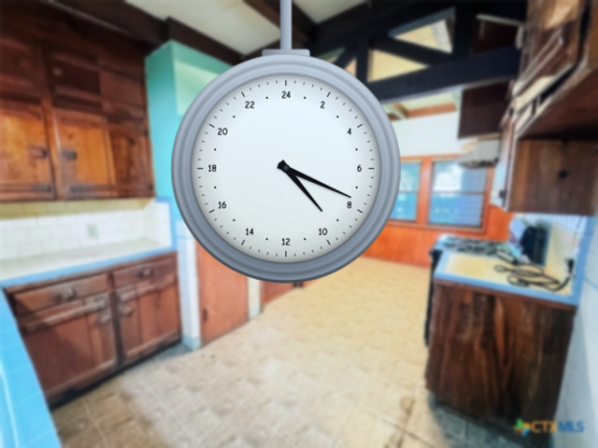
h=9 m=19
